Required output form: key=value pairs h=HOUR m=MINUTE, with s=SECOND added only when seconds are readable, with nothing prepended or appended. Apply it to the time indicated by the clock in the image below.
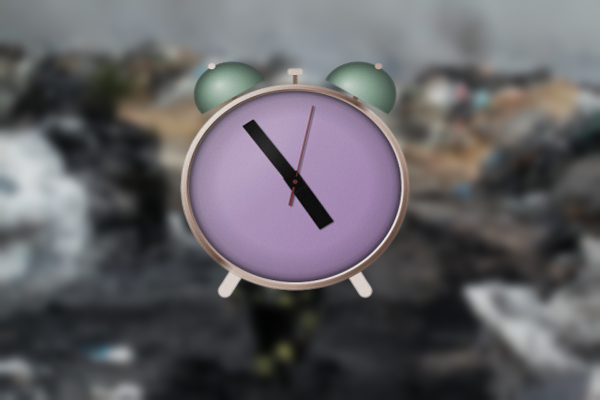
h=4 m=54 s=2
